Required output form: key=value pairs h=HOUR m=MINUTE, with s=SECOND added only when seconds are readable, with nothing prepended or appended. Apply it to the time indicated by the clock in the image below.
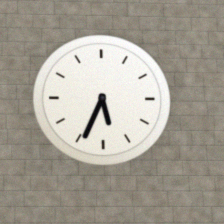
h=5 m=34
